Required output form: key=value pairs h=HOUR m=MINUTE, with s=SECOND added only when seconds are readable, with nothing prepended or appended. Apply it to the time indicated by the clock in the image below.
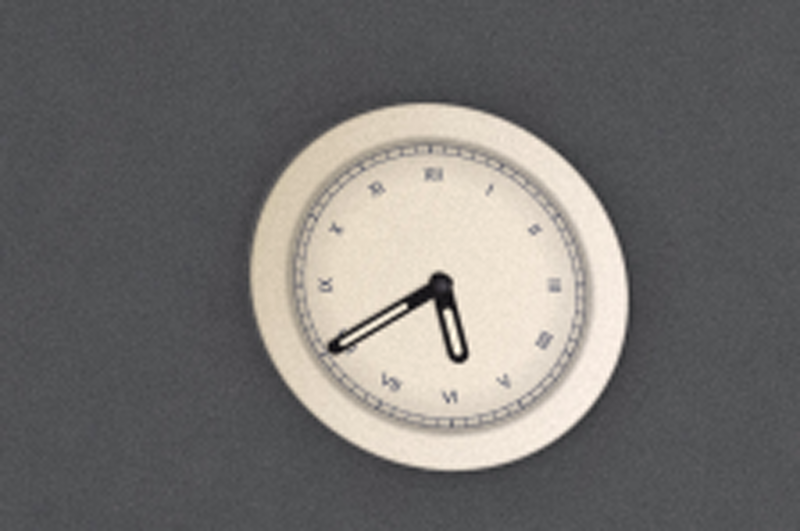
h=5 m=40
